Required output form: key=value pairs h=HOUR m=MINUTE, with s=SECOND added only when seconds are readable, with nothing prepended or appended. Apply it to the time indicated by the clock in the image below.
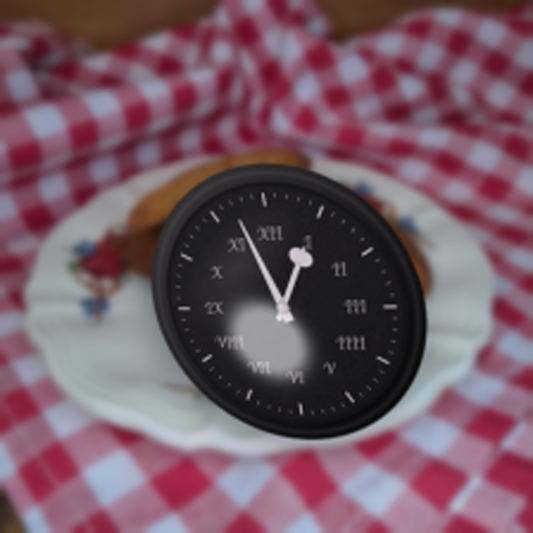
h=12 m=57
